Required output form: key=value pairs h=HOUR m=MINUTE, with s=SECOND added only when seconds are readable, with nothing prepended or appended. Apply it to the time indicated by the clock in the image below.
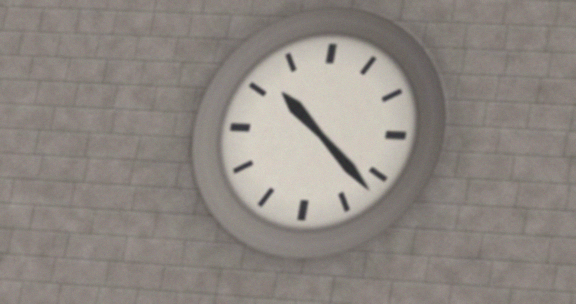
h=10 m=22
